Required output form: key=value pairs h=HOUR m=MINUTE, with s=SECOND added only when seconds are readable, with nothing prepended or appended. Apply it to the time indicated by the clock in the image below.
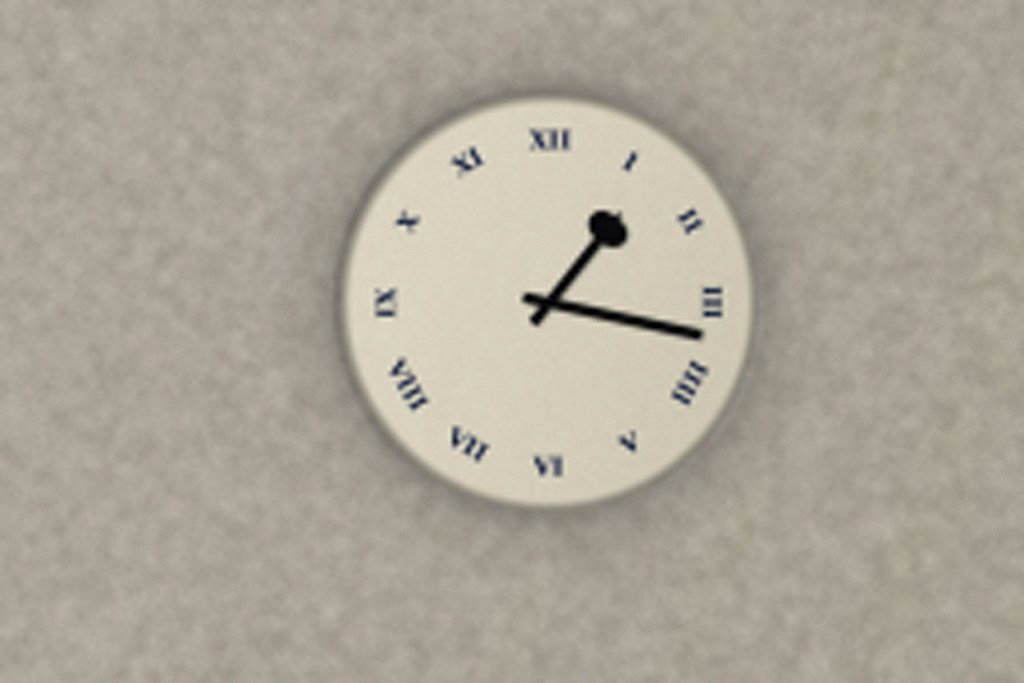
h=1 m=17
